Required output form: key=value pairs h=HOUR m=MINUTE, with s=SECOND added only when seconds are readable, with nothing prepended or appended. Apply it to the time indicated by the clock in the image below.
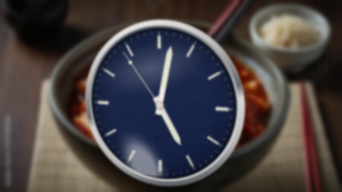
h=5 m=1 s=54
